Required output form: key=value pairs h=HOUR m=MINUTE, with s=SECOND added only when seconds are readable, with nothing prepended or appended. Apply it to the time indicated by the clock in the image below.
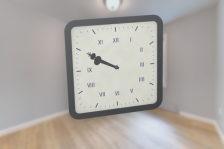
h=9 m=50
